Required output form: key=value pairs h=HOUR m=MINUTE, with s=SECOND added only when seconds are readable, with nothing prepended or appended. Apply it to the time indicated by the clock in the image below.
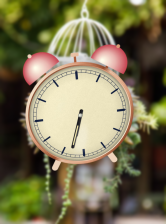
h=6 m=33
